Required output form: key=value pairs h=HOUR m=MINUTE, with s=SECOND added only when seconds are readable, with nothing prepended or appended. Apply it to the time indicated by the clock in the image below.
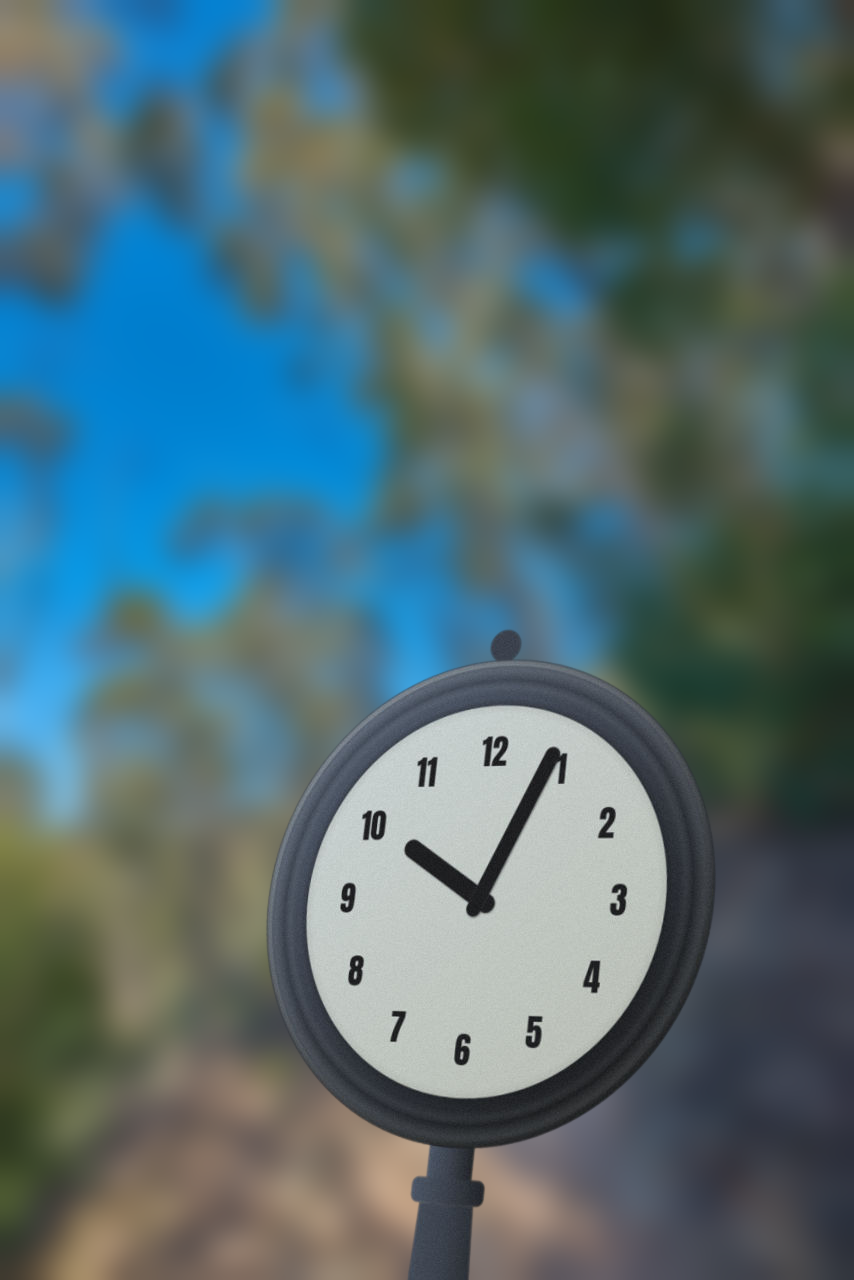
h=10 m=4
